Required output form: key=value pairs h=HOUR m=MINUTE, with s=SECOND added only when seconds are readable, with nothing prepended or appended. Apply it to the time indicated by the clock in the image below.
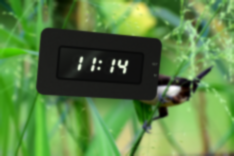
h=11 m=14
